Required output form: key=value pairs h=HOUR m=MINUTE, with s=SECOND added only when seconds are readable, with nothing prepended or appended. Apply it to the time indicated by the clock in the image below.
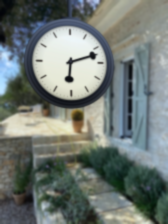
h=6 m=12
